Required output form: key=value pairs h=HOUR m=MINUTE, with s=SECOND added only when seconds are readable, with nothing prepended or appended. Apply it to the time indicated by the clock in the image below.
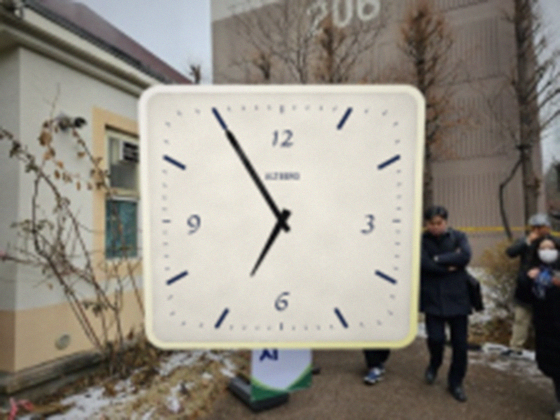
h=6 m=55
